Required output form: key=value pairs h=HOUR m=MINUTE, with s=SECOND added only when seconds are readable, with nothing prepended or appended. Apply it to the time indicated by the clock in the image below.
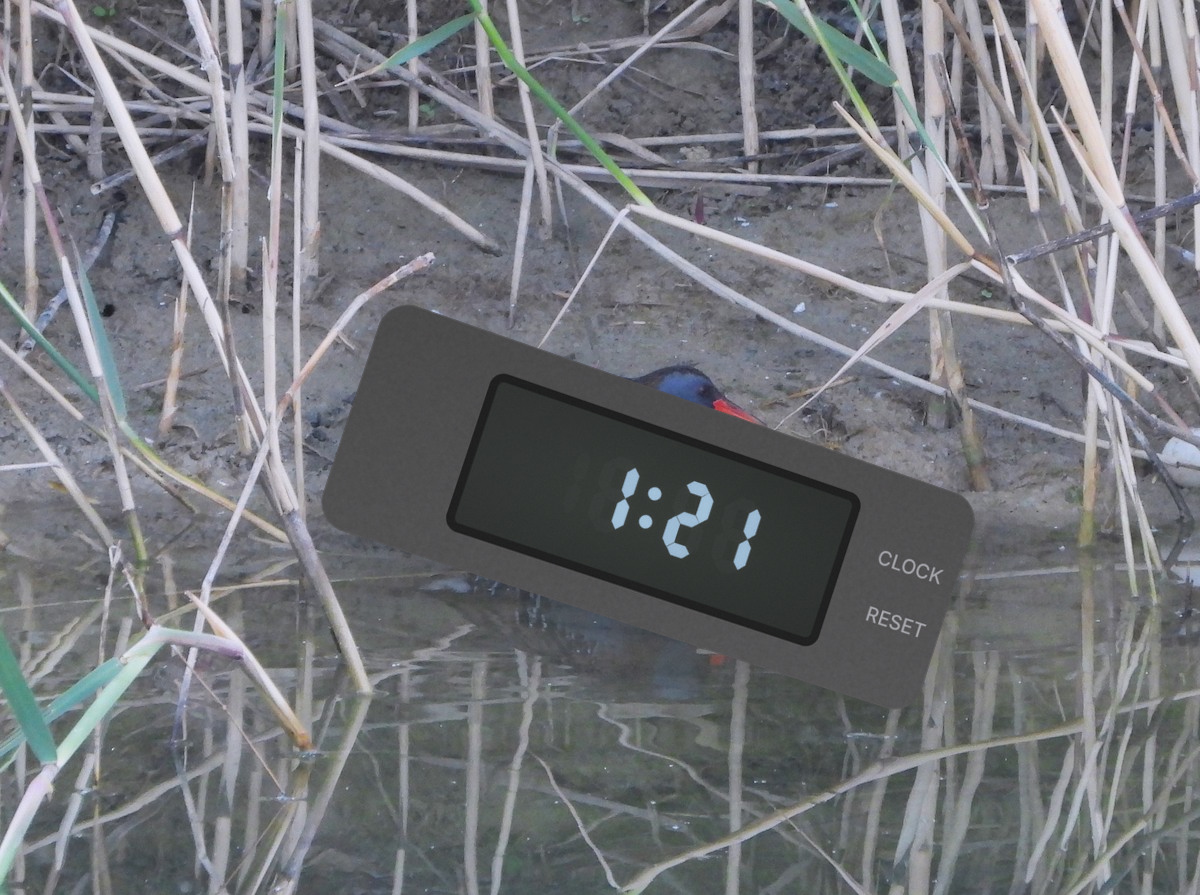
h=1 m=21
